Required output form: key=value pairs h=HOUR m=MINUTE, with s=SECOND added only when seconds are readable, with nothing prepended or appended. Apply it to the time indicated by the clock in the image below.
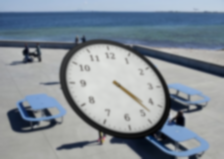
h=4 m=23
